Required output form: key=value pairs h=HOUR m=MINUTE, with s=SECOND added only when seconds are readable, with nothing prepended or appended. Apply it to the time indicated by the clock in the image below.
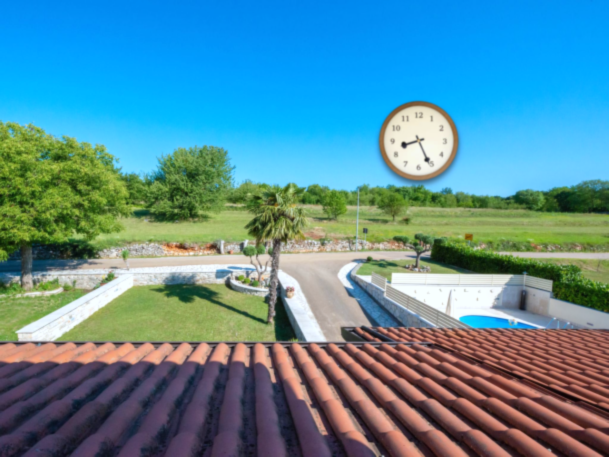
h=8 m=26
